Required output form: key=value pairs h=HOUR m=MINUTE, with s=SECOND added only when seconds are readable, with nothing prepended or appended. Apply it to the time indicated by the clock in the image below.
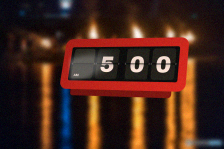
h=5 m=0
